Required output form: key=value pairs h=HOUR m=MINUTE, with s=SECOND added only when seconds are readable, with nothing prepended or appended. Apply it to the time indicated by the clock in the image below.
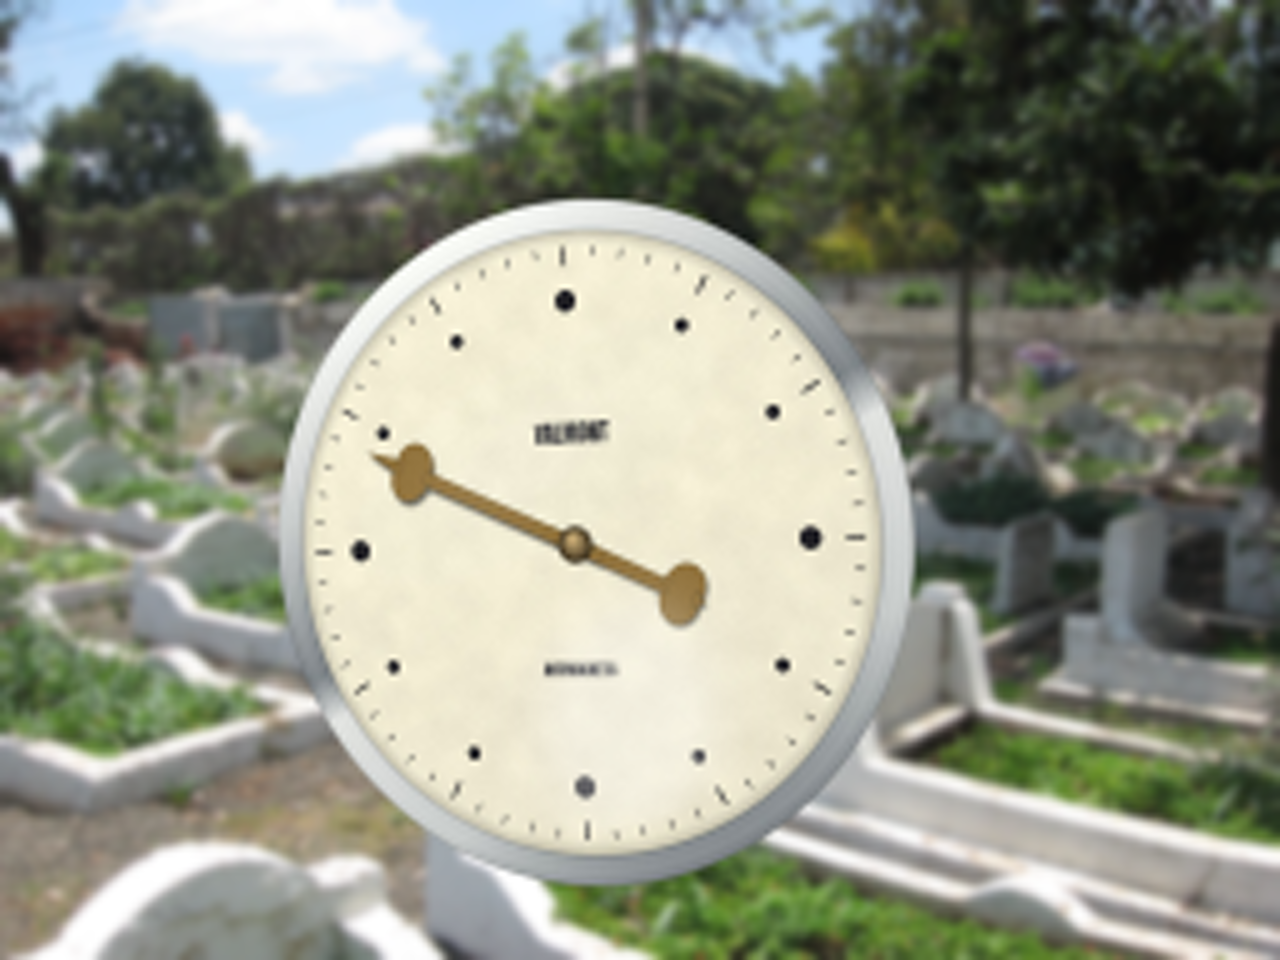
h=3 m=49
